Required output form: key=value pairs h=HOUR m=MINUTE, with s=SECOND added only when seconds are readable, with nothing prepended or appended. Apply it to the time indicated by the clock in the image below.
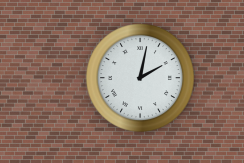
h=2 m=2
